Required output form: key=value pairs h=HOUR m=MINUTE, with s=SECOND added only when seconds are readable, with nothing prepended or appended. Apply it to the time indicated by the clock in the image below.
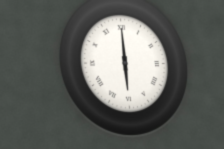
h=6 m=0
